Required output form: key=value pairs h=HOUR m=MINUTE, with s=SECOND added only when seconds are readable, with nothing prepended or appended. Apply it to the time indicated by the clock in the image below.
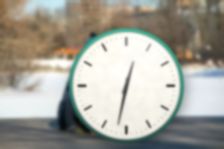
h=12 m=32
